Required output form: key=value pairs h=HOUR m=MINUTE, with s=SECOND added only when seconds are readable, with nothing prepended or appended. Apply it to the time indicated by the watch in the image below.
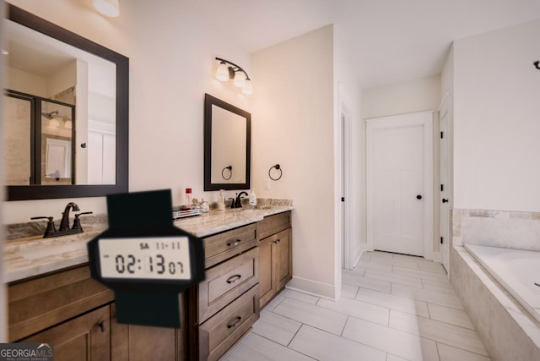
h=2 m=13 s=7
